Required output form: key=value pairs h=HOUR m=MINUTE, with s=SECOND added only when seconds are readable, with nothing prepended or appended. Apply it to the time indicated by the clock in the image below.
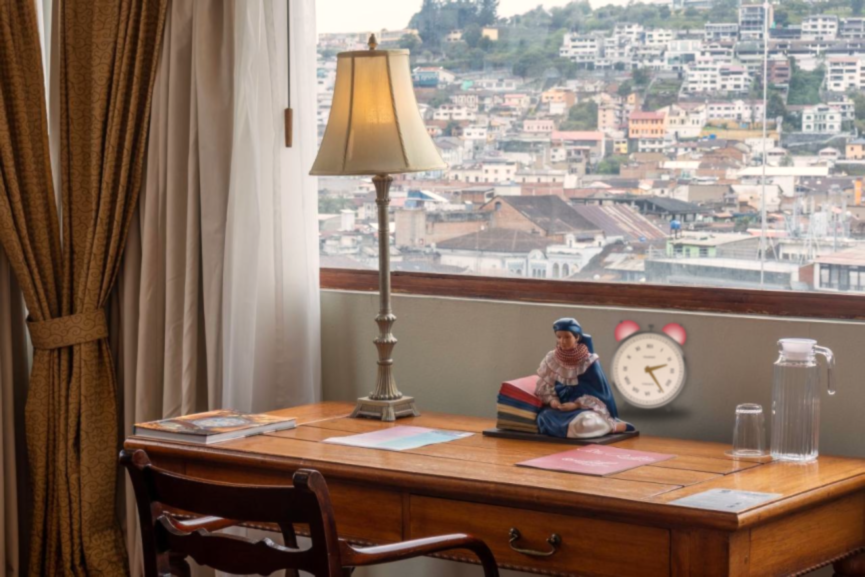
h=2 m=24
